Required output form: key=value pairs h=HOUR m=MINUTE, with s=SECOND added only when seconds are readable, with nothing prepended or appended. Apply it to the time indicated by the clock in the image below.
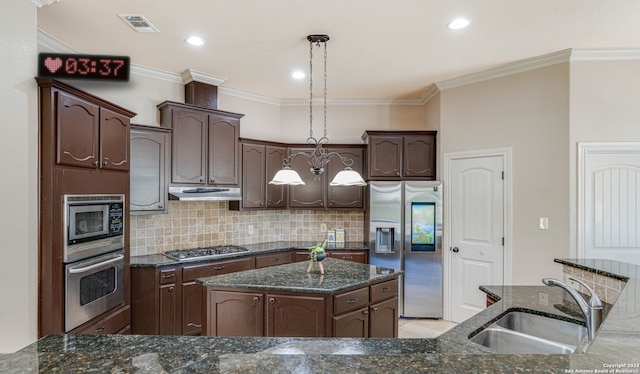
h=3 m=37
